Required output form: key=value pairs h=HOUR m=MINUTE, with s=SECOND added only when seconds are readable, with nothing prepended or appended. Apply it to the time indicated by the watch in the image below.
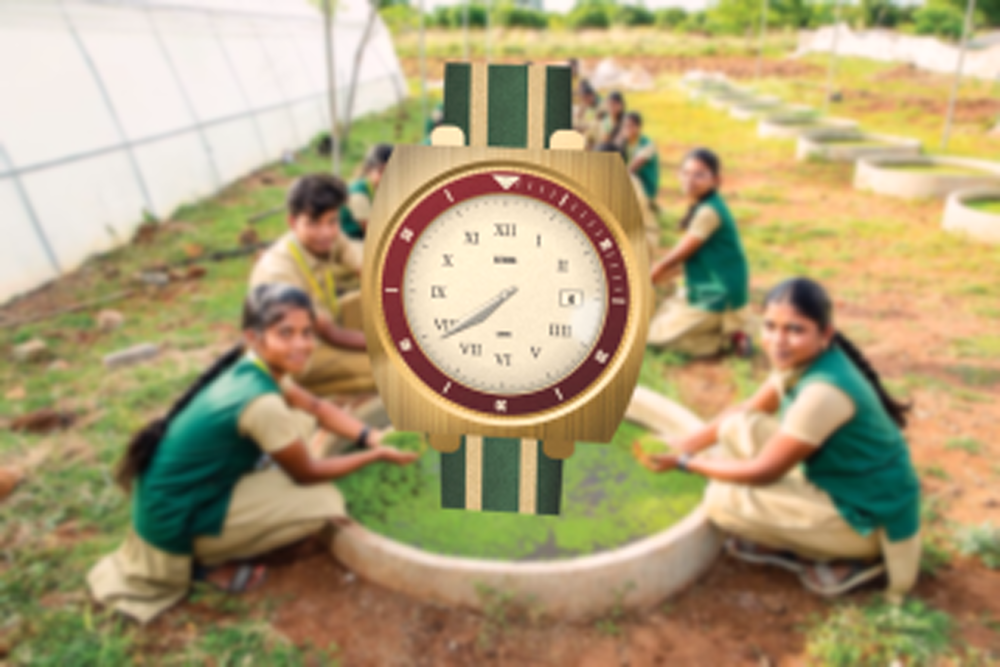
h=7 m=39
